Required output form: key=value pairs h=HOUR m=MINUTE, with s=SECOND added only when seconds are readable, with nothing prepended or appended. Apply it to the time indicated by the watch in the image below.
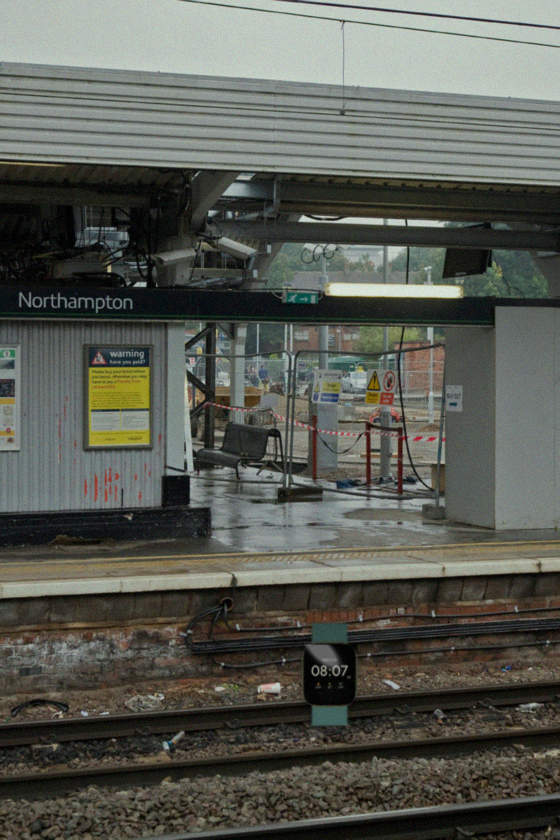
h=8 m=7
